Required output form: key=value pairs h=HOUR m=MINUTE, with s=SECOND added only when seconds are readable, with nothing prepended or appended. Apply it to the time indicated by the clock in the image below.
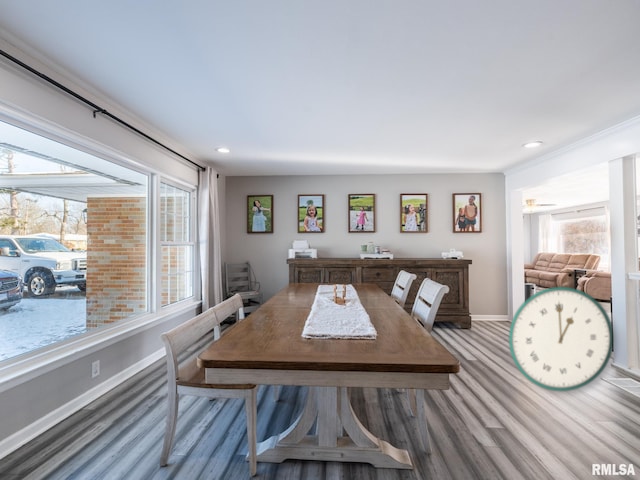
h=1 m=0
